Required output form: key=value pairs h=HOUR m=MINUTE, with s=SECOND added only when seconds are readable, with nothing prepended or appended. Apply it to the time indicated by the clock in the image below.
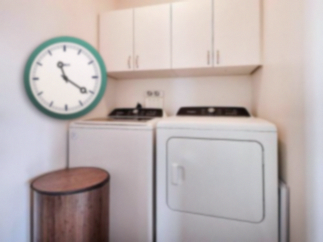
h=11 m=21
